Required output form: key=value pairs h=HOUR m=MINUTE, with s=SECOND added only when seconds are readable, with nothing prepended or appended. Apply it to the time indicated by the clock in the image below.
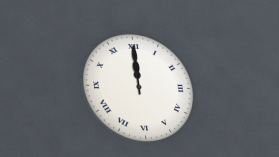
h=12 m=0
